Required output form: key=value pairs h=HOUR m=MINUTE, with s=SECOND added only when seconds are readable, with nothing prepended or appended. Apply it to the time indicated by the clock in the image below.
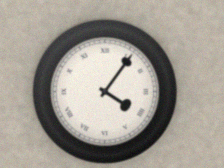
h=4 m=6
